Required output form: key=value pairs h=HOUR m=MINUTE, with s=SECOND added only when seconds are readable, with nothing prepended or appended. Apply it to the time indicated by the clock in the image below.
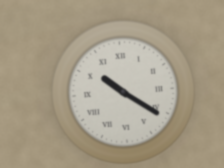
h=10 m=21
